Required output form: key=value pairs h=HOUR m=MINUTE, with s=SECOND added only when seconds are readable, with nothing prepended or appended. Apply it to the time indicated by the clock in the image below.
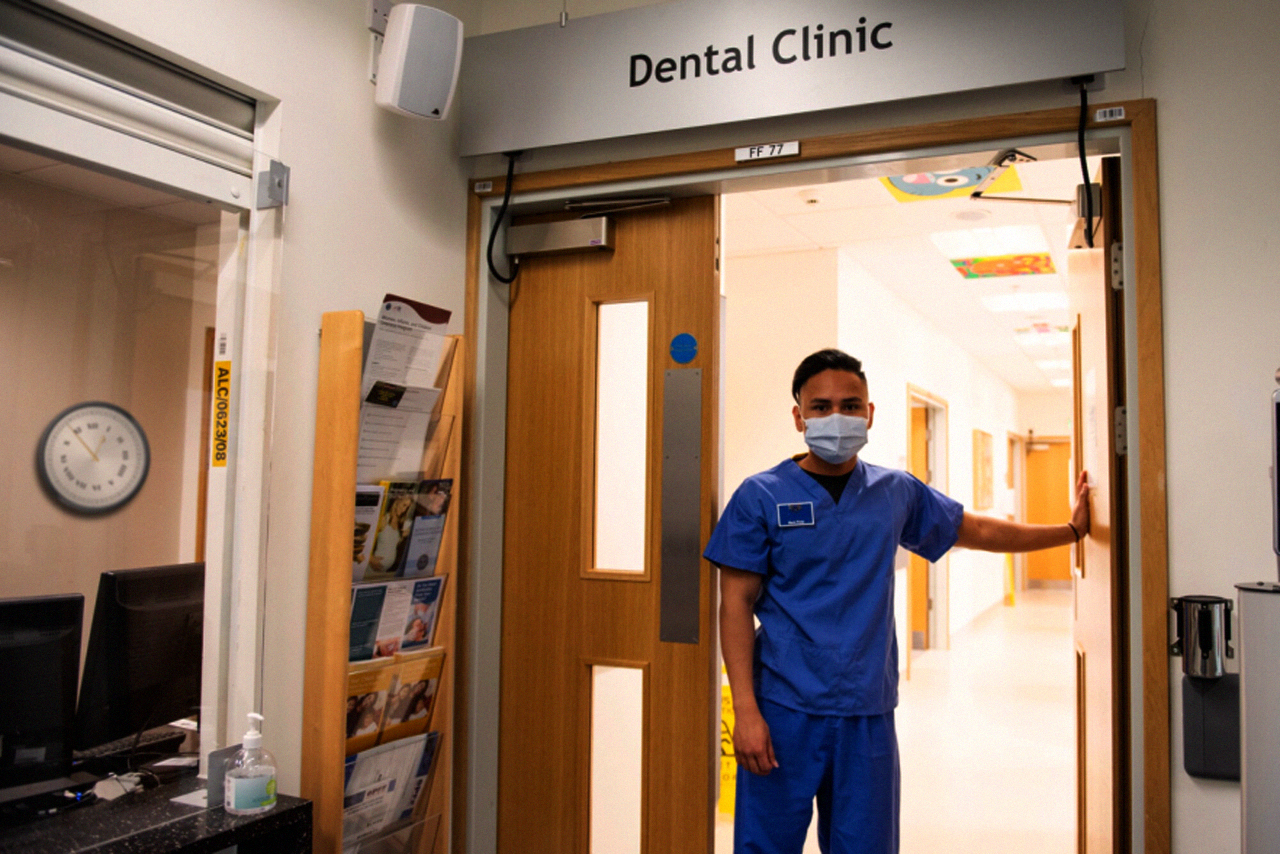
h=12 m=54
